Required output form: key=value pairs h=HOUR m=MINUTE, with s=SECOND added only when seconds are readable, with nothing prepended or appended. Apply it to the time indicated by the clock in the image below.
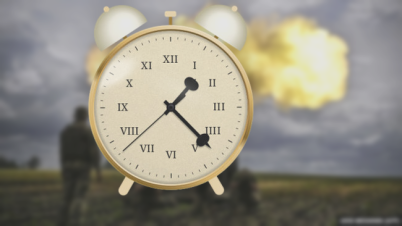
h=1 m=22 s=38
